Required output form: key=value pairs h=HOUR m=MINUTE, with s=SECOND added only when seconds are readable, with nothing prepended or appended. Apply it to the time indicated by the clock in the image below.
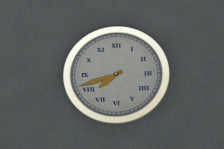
h=7 m=42
